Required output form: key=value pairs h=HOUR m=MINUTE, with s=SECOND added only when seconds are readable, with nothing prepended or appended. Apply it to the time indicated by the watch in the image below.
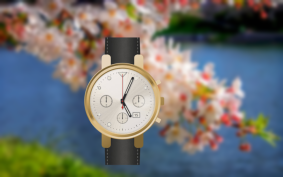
h=5 m=4
